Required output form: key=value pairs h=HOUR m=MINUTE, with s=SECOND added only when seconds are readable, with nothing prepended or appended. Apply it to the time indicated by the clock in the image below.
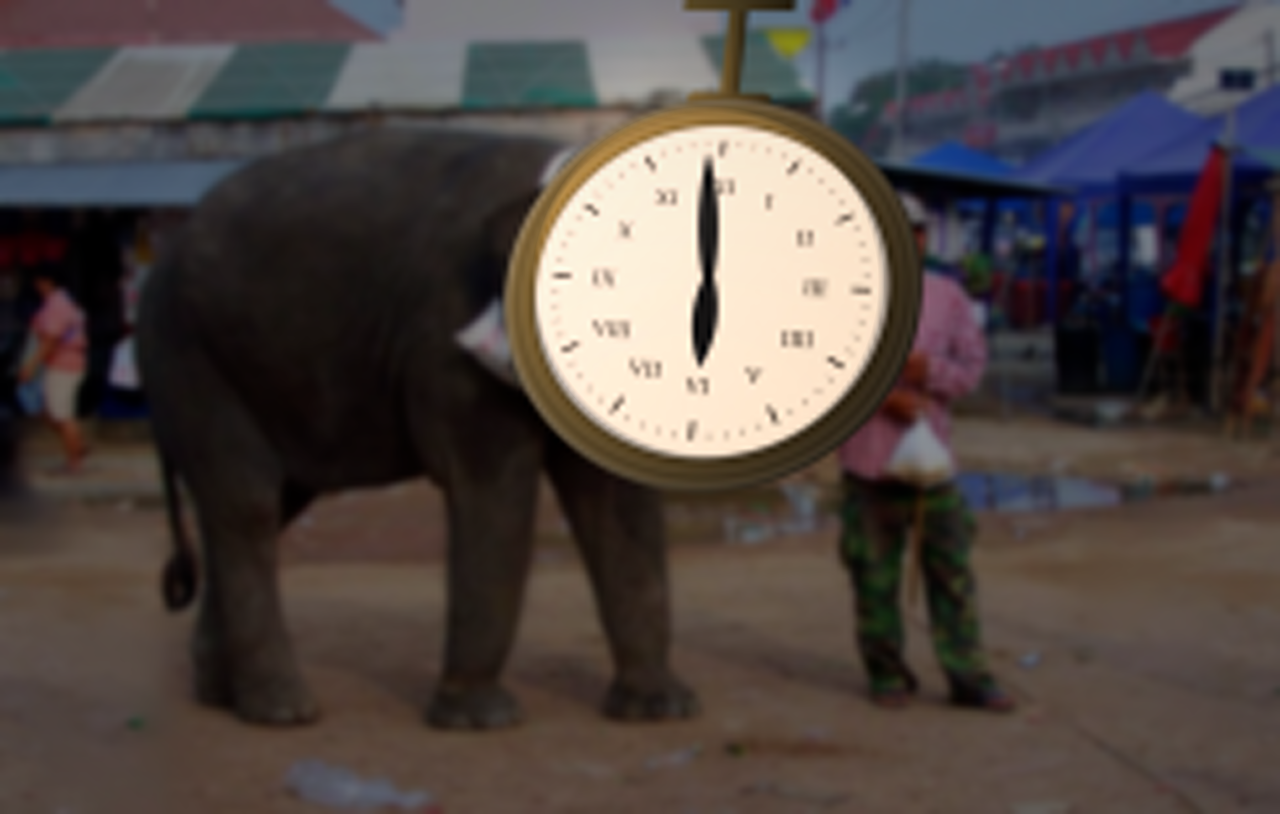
h=5 m=59
